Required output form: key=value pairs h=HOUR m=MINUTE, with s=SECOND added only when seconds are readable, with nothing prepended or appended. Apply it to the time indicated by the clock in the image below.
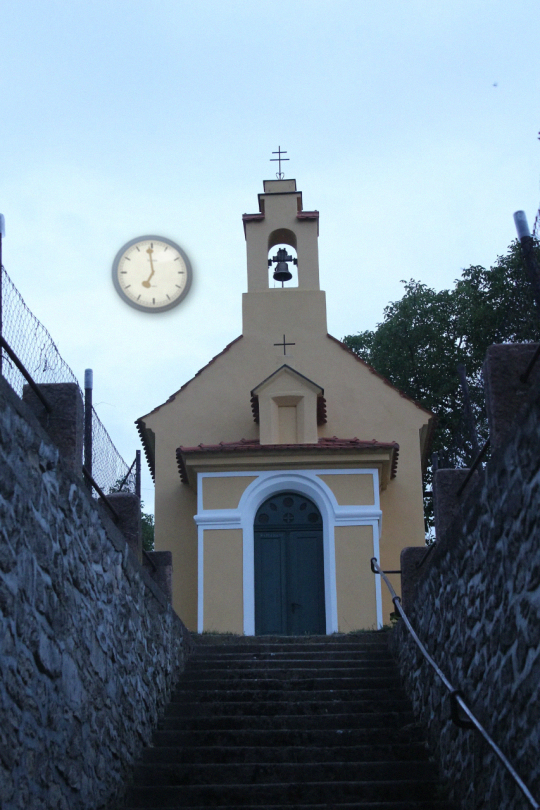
h=6 m=59
